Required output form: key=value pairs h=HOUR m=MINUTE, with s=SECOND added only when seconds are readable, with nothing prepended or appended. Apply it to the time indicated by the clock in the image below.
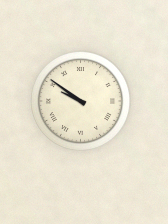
h=9 m=51
